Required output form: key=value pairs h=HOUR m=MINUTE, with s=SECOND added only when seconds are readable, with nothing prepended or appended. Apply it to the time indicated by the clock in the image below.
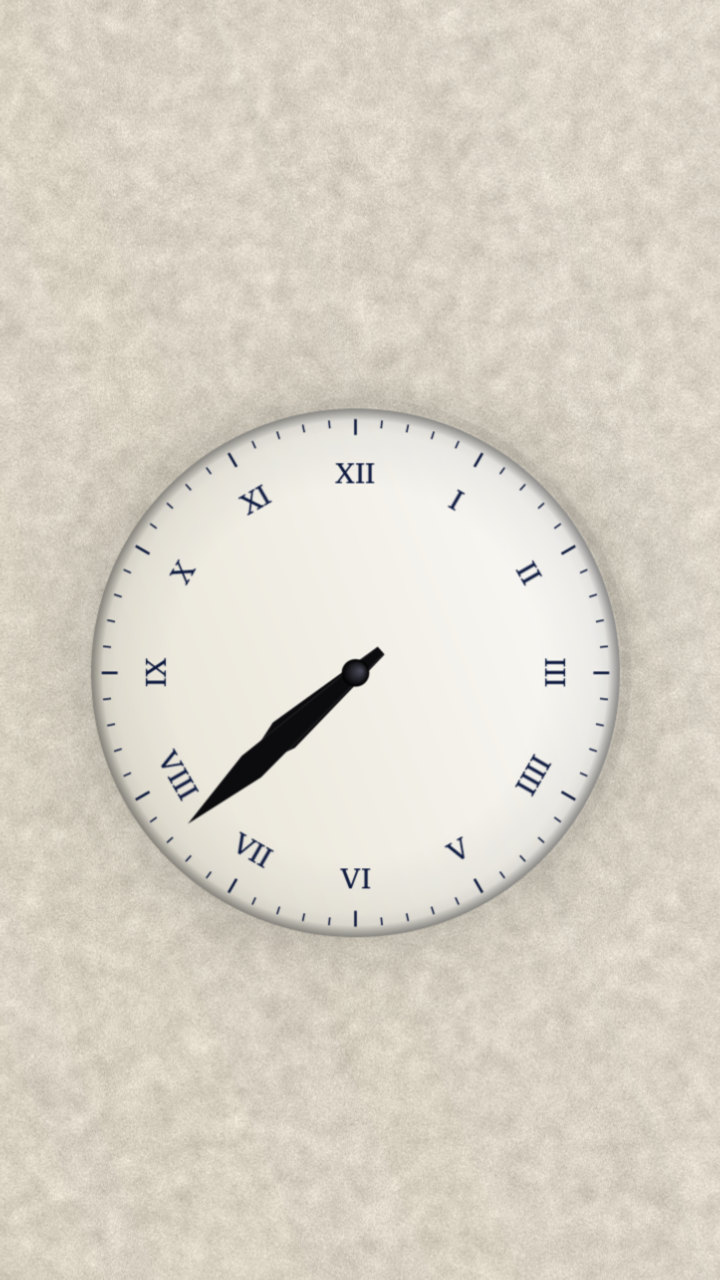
h=7 m=38
